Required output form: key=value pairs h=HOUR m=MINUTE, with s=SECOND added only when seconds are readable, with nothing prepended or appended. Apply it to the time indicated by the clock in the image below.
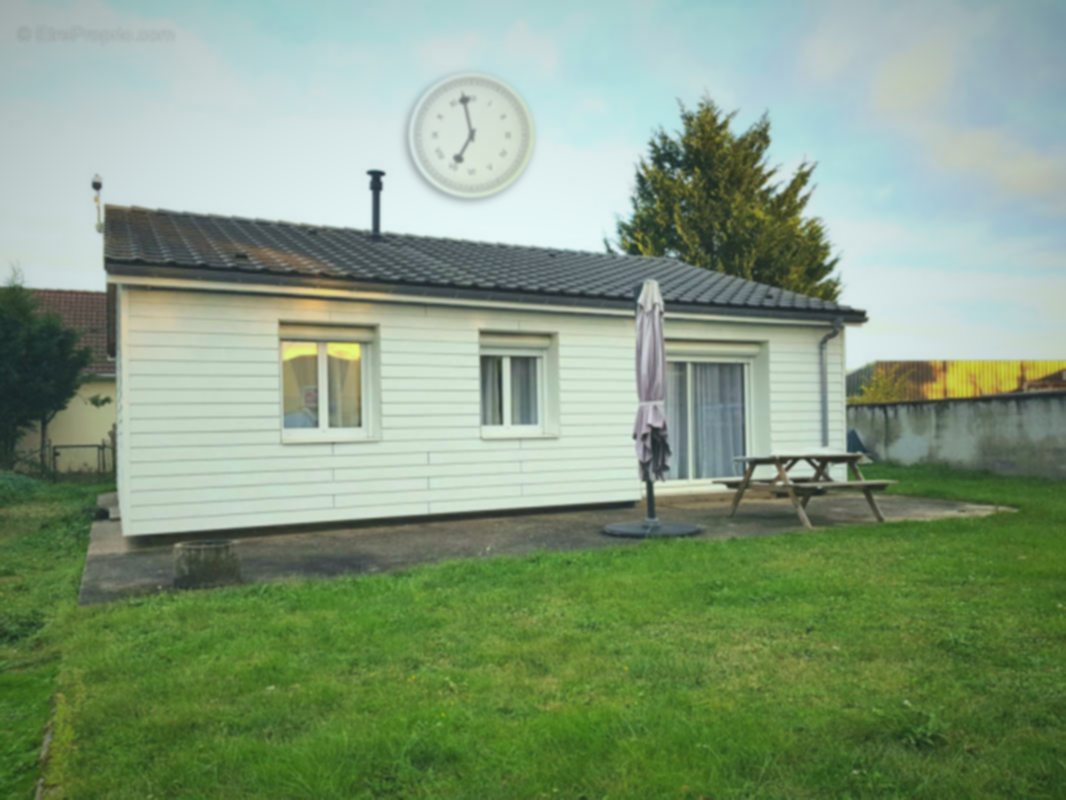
h=6 m=58
